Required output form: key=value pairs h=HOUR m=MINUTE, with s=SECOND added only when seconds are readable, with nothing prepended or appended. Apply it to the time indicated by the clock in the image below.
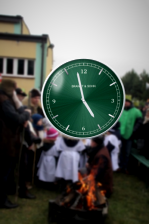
h=4 m=58
